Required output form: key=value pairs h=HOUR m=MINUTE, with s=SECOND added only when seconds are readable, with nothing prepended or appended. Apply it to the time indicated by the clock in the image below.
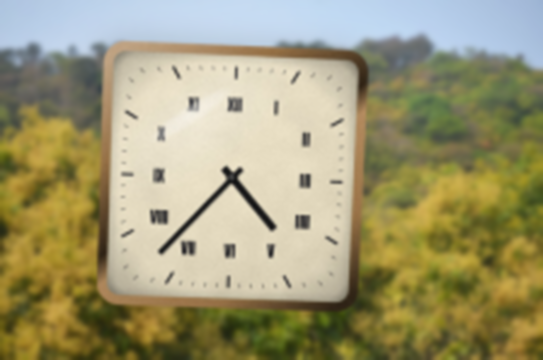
h=4 m=37
